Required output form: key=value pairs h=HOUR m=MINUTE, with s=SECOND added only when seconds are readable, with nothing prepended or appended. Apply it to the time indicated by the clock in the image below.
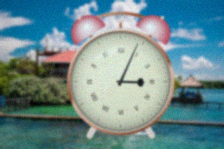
h=3 m=4
